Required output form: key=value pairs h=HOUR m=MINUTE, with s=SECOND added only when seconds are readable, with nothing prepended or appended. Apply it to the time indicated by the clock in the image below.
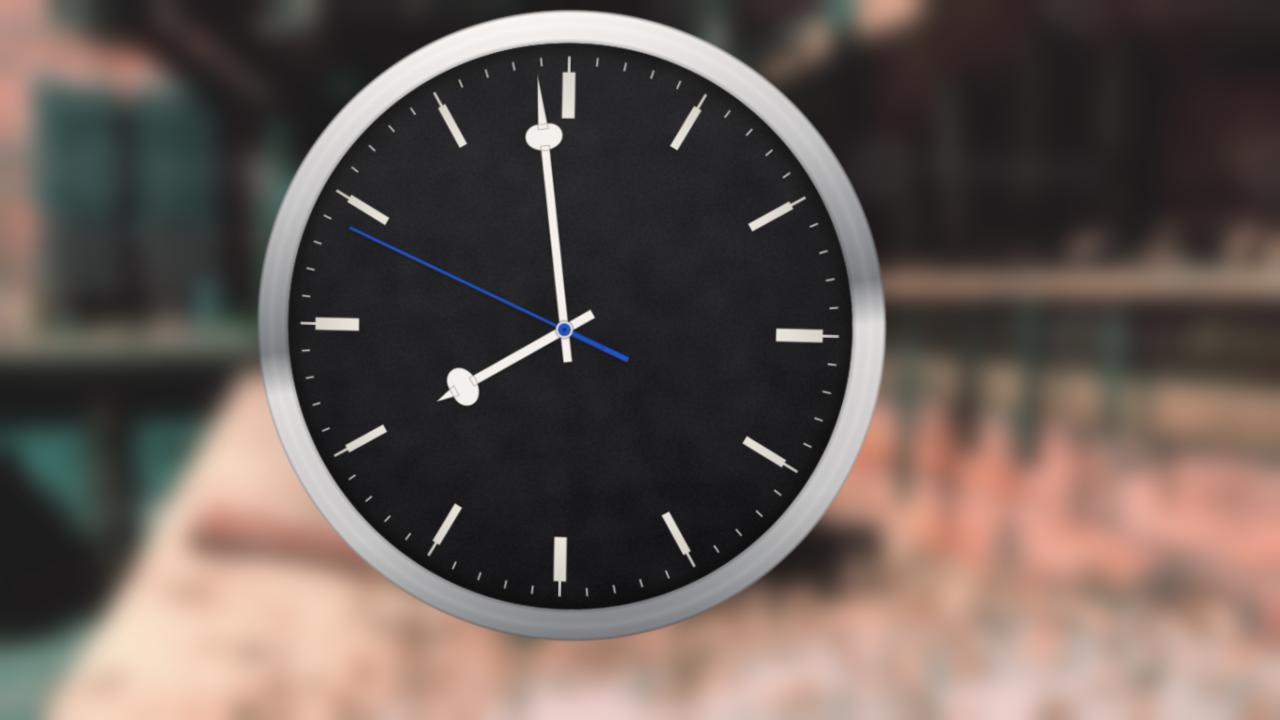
h=7 m=58 s=49
